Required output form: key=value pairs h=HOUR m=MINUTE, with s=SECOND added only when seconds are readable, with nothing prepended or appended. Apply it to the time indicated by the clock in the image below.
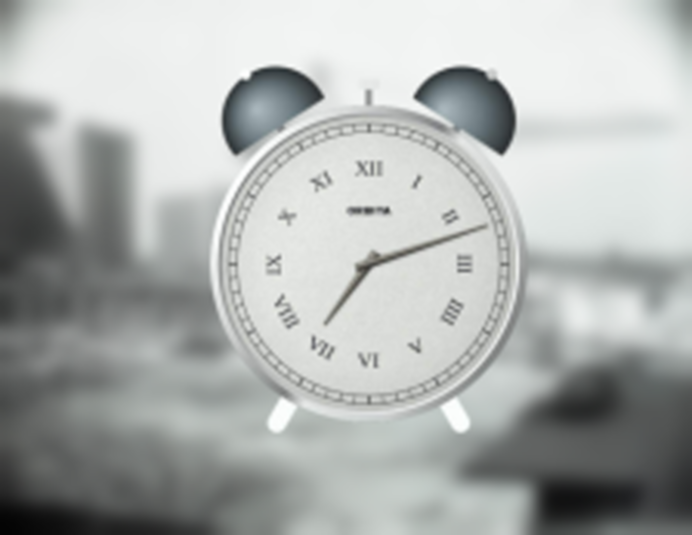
h=7 m=12
